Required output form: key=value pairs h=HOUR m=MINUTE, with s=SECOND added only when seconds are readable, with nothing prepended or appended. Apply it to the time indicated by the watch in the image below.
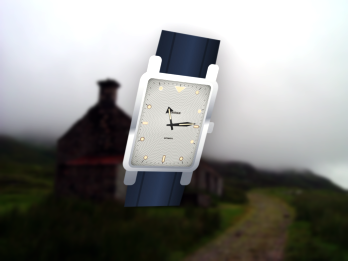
h=11 m=14
